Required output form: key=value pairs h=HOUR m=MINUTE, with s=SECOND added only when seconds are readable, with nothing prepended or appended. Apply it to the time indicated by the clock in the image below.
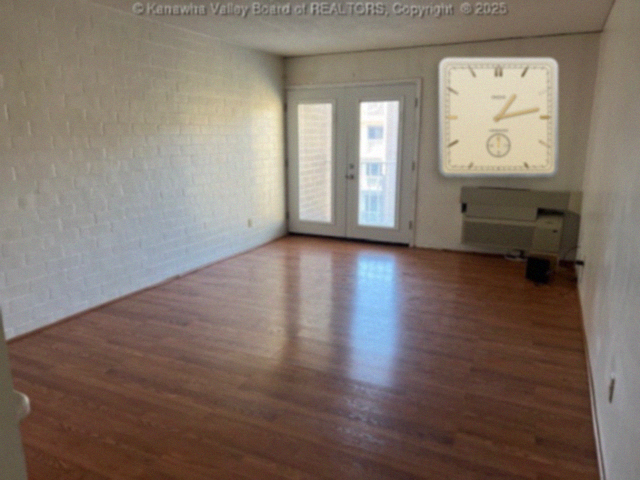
h=1 m=13
